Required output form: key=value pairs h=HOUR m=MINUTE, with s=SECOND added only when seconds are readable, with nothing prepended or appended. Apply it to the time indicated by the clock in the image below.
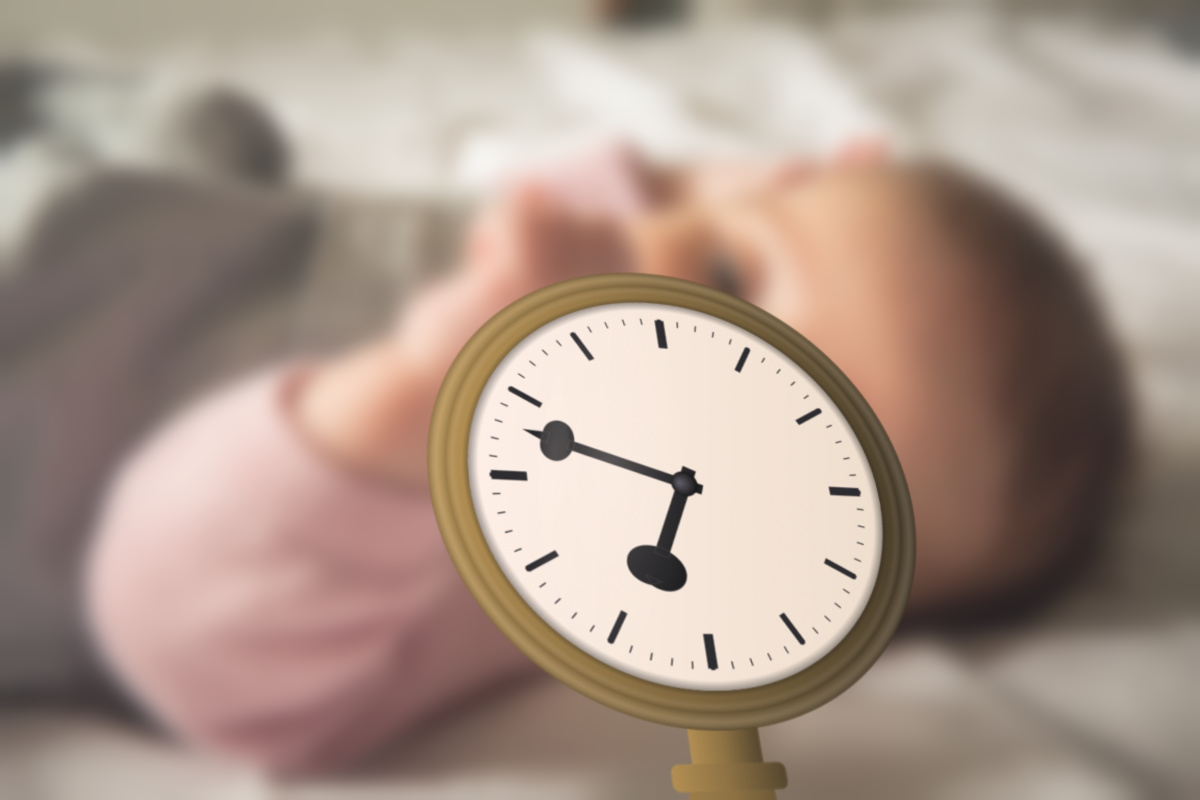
h=6 m=48
